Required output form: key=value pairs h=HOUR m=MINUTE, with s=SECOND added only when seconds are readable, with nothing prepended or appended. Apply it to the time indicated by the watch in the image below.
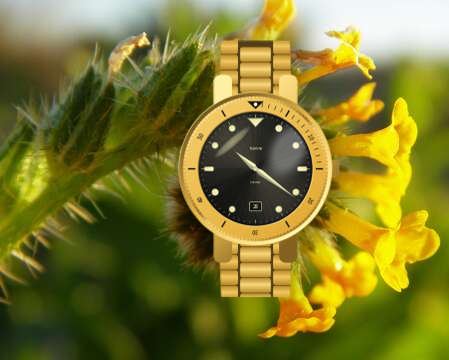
h=10 m=21
